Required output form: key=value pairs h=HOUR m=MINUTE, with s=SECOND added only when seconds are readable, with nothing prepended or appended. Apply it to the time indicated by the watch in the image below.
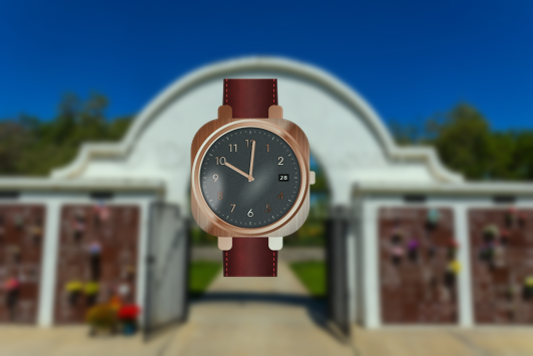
h=10 m=1
